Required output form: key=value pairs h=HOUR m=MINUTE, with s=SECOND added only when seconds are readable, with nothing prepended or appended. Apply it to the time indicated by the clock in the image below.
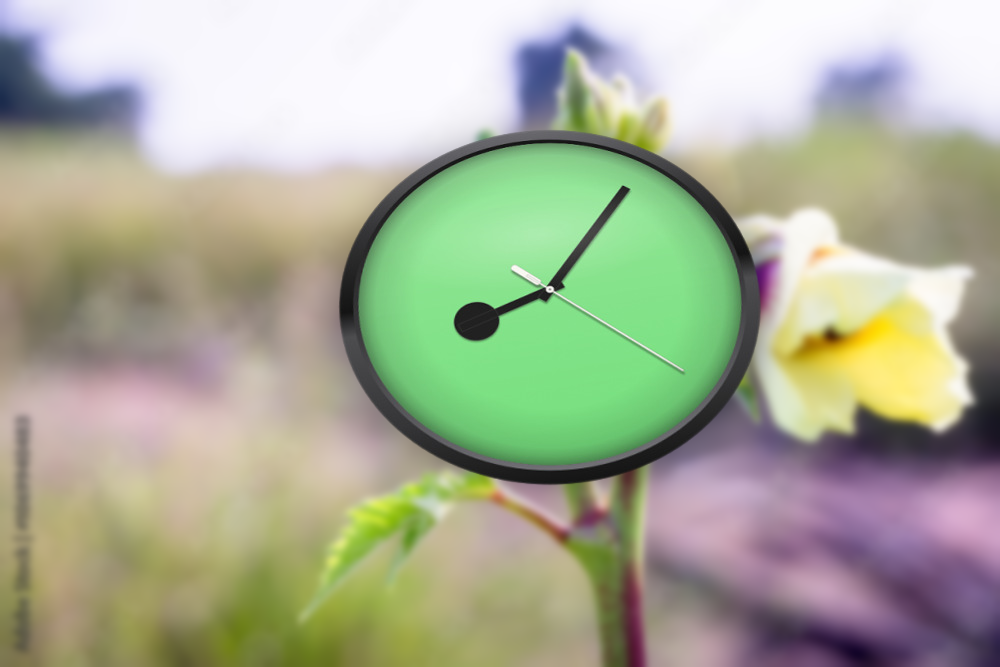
h=8 m=5 s=21
